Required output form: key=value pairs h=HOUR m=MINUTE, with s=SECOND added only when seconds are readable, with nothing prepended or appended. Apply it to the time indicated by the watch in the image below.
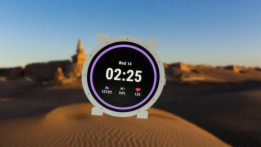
h=2 m=25
